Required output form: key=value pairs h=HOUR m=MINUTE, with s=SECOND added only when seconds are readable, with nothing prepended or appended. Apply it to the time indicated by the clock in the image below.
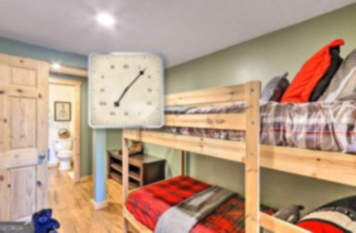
h=7 m=7
